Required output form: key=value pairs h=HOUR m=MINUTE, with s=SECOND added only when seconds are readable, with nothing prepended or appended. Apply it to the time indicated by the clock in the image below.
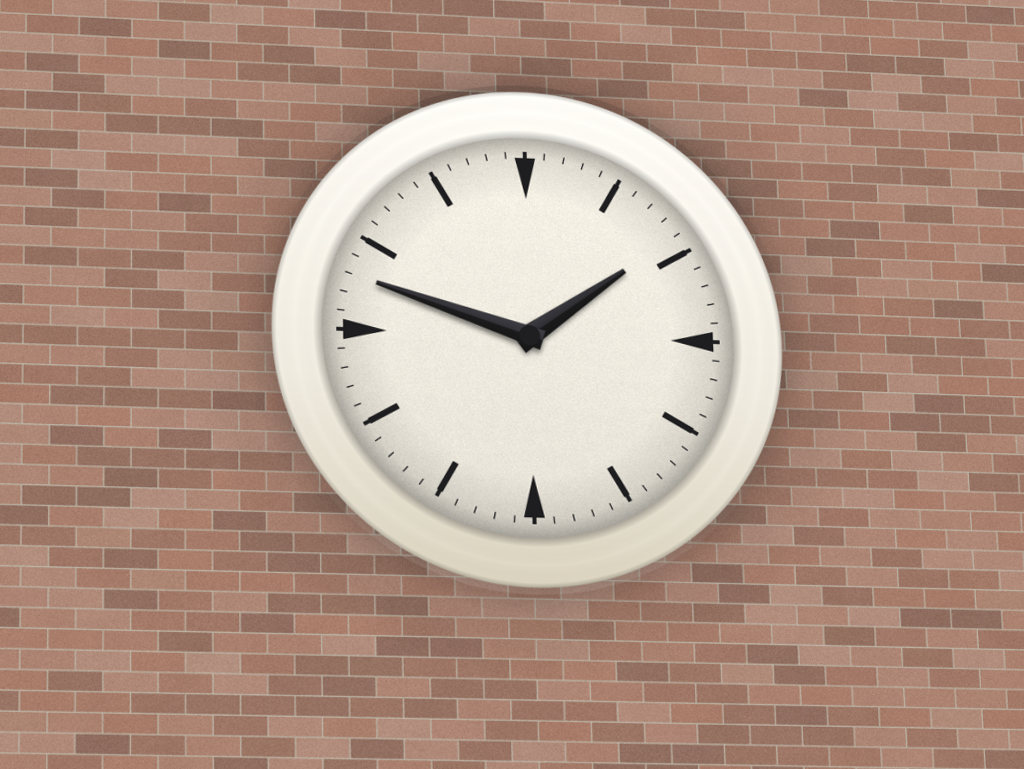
h=1 m=48
